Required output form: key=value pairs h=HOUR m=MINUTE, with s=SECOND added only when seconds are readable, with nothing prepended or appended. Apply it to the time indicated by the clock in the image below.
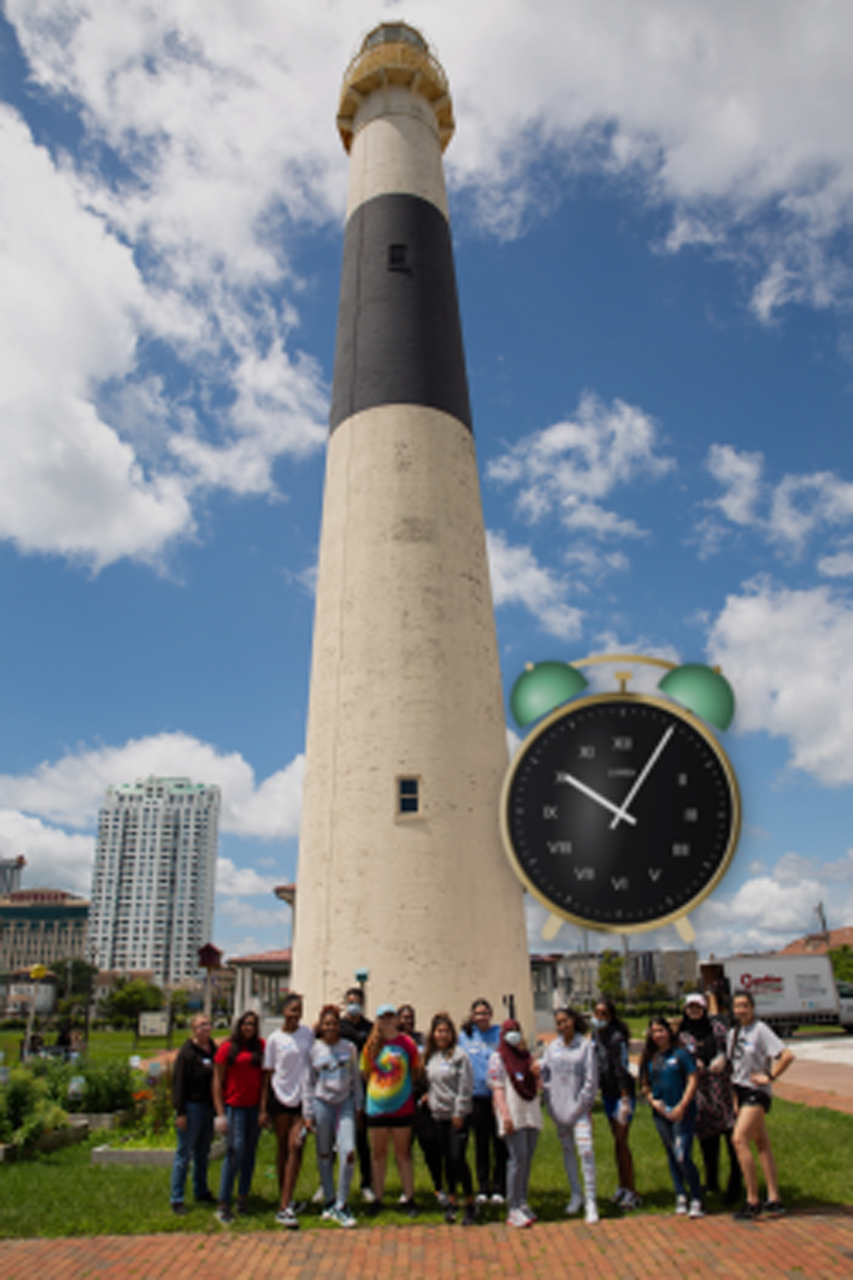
h=10 m=5
